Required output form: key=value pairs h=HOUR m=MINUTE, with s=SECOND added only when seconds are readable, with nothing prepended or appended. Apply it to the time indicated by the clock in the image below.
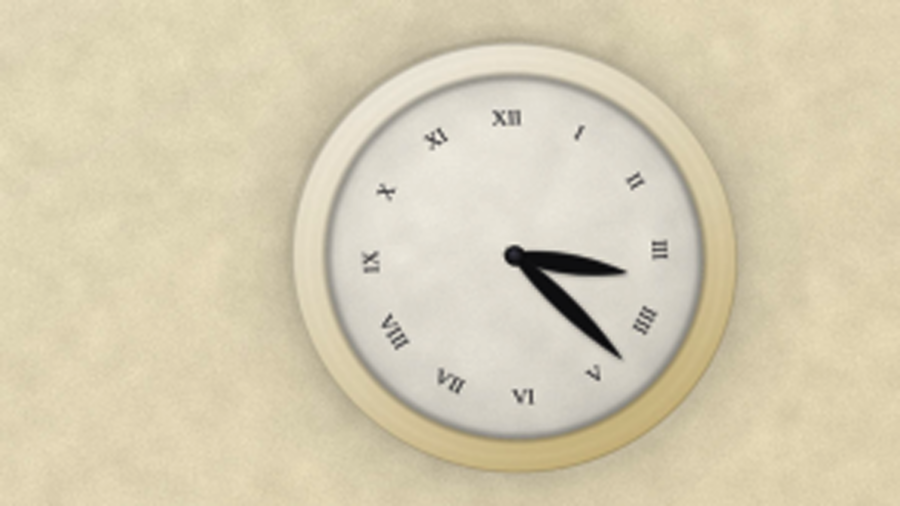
h=3 m=23
